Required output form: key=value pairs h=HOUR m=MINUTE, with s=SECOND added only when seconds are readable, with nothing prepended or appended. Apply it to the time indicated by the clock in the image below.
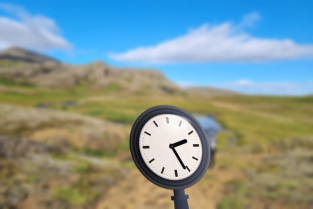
h=2 m=26
